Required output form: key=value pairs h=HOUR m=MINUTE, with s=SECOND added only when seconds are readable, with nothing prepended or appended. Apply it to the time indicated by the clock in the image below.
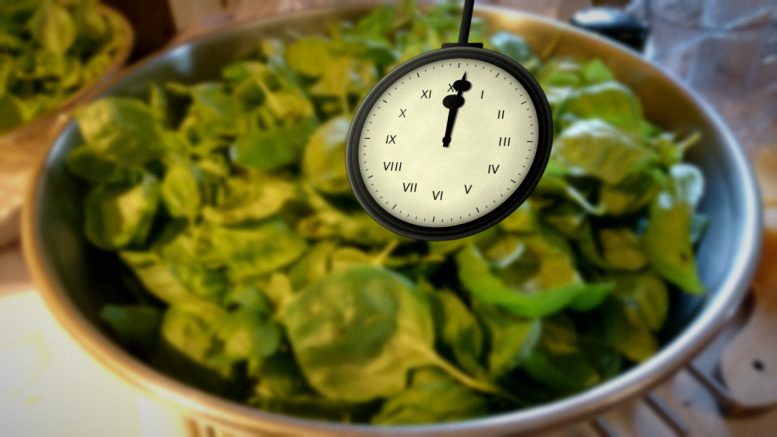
h=12 m=1
